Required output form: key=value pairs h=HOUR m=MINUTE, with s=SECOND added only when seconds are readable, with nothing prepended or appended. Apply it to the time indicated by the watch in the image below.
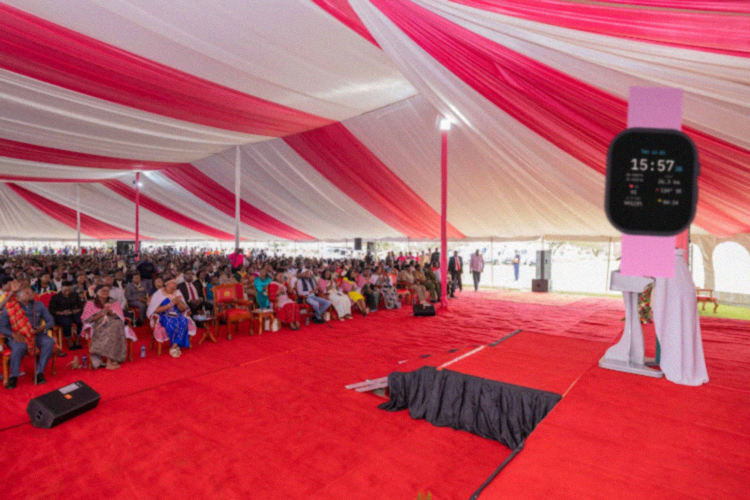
h=15 m=57
